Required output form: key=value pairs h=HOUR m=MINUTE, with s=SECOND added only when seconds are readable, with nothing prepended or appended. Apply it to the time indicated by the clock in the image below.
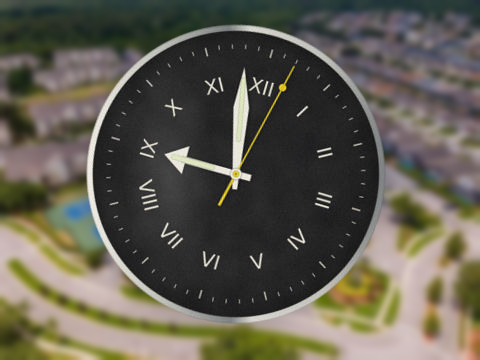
h=8 m=58 s=2
